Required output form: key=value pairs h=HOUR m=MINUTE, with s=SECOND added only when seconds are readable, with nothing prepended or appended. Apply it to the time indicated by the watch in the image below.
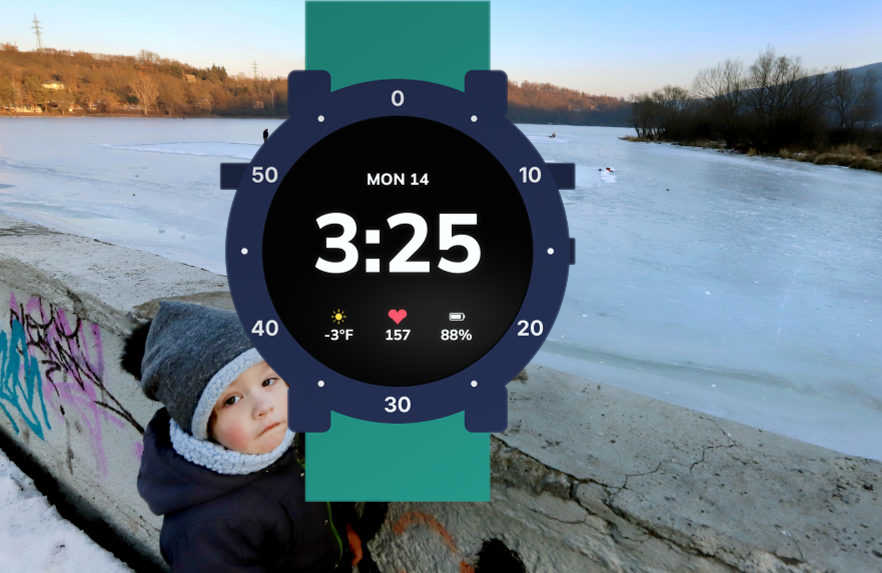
h=3 m=25
